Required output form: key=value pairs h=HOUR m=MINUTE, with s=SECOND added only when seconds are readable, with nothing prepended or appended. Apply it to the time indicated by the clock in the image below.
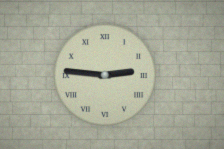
h=2 m=46
